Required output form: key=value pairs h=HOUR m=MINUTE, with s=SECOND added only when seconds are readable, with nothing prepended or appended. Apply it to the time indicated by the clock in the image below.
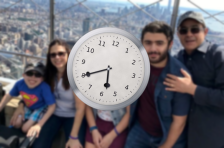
h=5 m=40
